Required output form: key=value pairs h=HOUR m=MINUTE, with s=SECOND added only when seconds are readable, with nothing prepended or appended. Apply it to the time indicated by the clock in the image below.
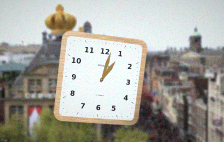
h=1 m=2
